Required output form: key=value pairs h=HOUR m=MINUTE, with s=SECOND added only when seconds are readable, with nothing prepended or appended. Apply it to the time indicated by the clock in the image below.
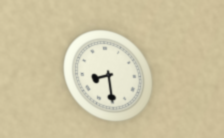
h=8 m=30
